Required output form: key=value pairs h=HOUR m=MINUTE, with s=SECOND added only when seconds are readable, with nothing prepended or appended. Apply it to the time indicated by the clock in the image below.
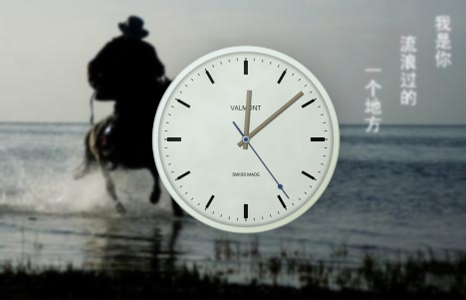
h=12 m=8 s=24
